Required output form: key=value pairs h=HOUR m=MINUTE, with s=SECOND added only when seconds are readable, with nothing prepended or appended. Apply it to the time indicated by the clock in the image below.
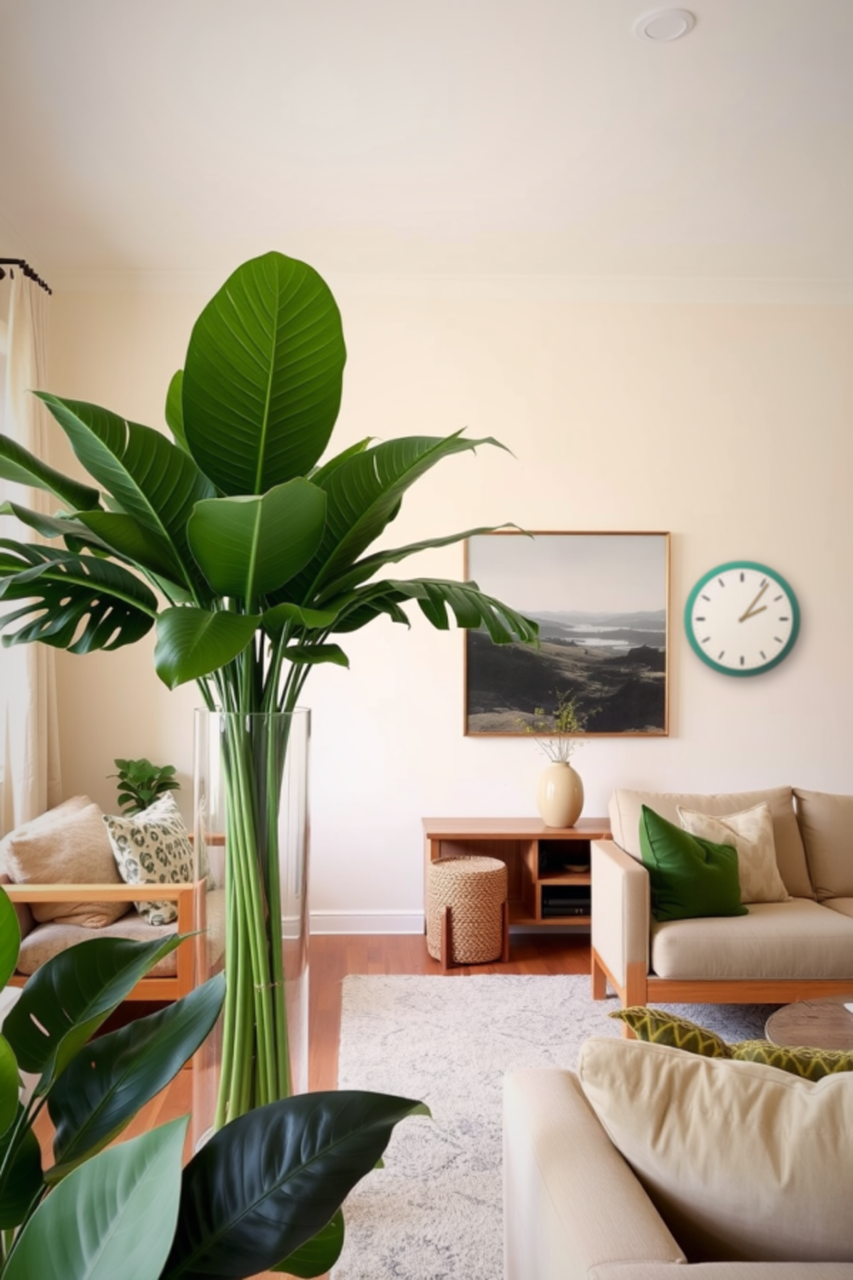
h=2 m=6
